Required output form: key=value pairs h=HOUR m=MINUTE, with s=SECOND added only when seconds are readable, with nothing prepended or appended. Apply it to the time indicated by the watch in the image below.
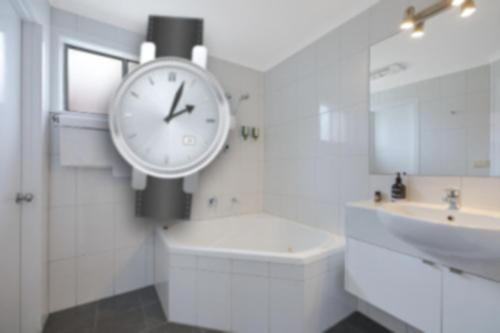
h=2 m=3
